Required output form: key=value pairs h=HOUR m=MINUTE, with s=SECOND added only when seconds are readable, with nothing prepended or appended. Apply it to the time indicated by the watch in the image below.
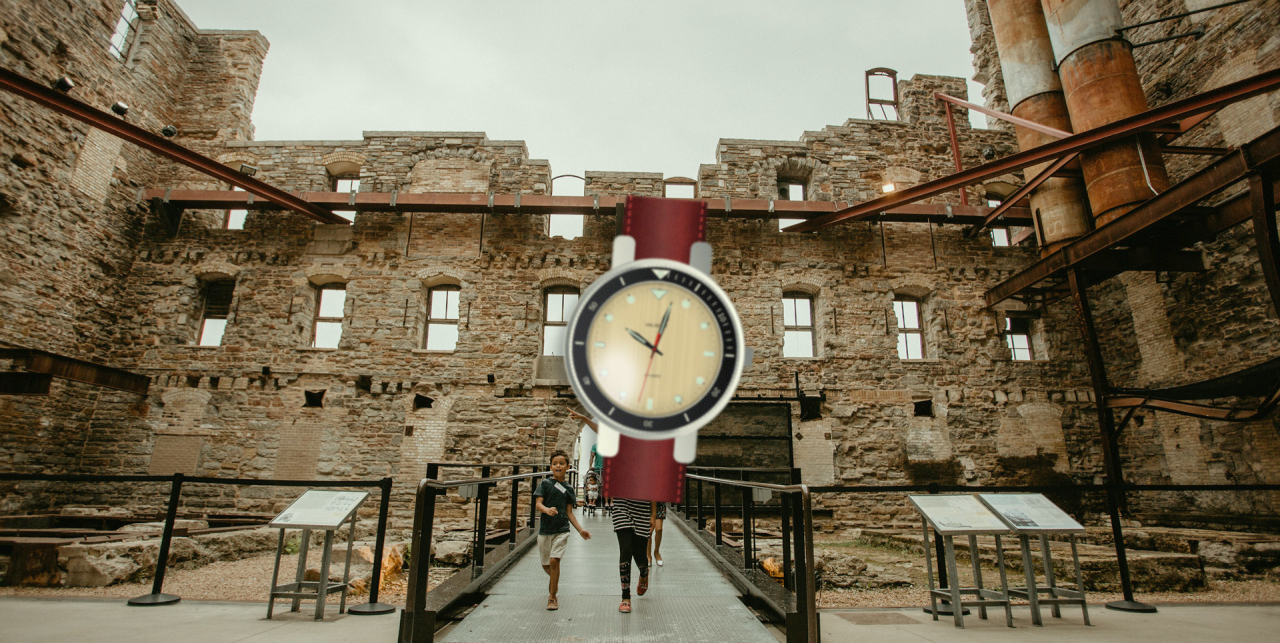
h=10 m=2 s=32
